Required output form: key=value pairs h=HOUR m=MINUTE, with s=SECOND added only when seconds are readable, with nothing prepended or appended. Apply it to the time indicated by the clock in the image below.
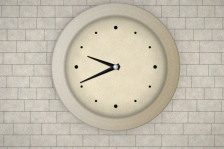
h=9 m=41
